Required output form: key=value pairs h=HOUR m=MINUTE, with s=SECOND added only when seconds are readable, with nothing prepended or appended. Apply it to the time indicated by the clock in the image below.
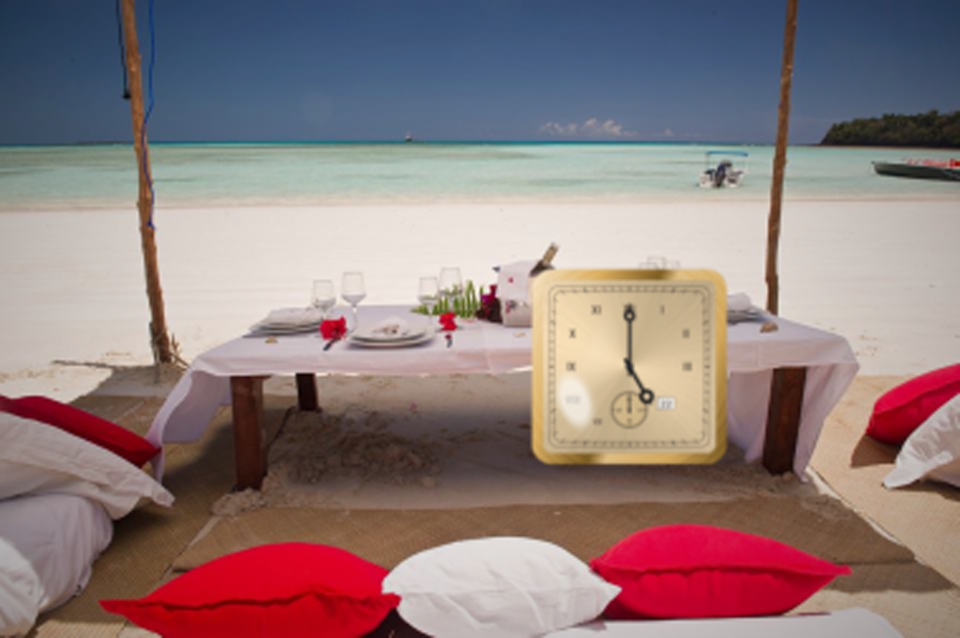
h=5 m=0
